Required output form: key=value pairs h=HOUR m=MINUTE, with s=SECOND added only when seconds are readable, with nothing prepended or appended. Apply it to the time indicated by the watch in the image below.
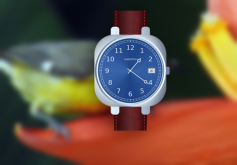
h=1 m=21
